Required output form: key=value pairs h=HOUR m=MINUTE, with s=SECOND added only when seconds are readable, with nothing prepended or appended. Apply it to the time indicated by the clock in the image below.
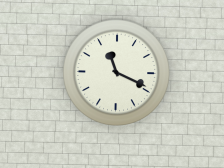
h=11 m=19
